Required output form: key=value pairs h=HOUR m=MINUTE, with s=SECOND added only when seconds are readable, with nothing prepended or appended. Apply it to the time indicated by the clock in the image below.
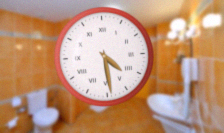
h=4 m=29
